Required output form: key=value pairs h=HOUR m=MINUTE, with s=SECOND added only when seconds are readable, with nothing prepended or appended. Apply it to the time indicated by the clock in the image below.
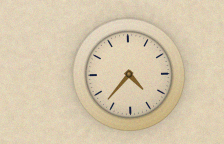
h=4 m=37
